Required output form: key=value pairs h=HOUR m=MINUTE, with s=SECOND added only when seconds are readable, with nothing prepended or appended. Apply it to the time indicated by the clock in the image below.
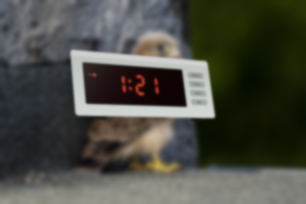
h=1 m=21
